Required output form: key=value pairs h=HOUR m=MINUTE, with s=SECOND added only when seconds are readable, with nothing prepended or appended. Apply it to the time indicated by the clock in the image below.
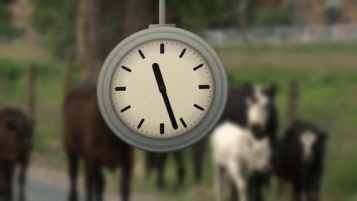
h=11 m=27
